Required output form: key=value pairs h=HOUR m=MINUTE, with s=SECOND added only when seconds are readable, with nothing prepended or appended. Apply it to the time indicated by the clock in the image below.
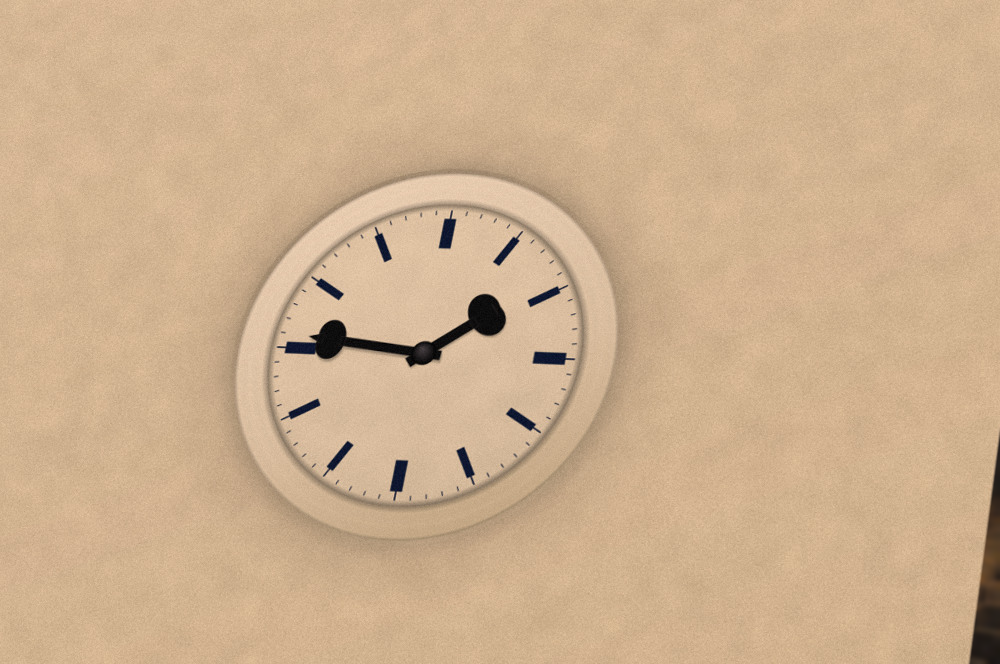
h=1 m=46
